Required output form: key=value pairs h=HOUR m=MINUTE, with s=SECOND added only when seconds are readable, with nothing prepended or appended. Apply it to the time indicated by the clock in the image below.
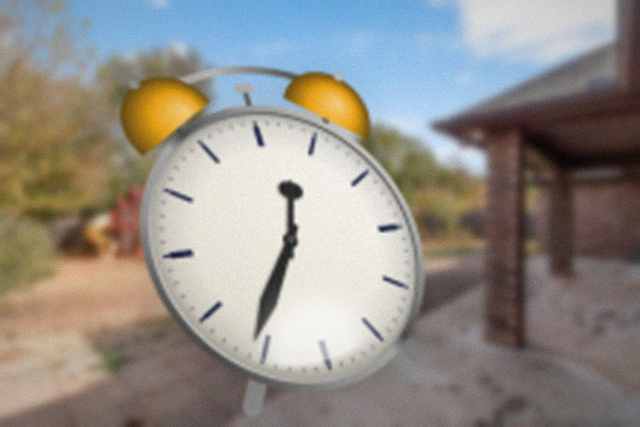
h=12 m=36
